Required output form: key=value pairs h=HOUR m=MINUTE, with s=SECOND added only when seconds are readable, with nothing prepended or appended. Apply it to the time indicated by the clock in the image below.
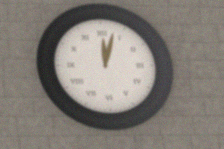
h=12 m=3
